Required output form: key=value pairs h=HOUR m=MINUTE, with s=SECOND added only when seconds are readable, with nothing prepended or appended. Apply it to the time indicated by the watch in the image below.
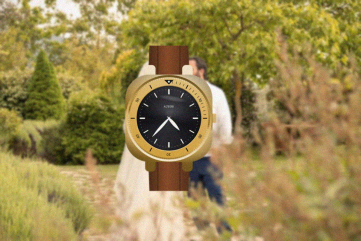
h=4 m=37
